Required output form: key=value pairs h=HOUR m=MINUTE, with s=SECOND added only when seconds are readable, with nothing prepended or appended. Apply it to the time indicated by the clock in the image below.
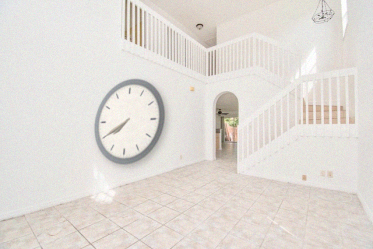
h=7 m=40
